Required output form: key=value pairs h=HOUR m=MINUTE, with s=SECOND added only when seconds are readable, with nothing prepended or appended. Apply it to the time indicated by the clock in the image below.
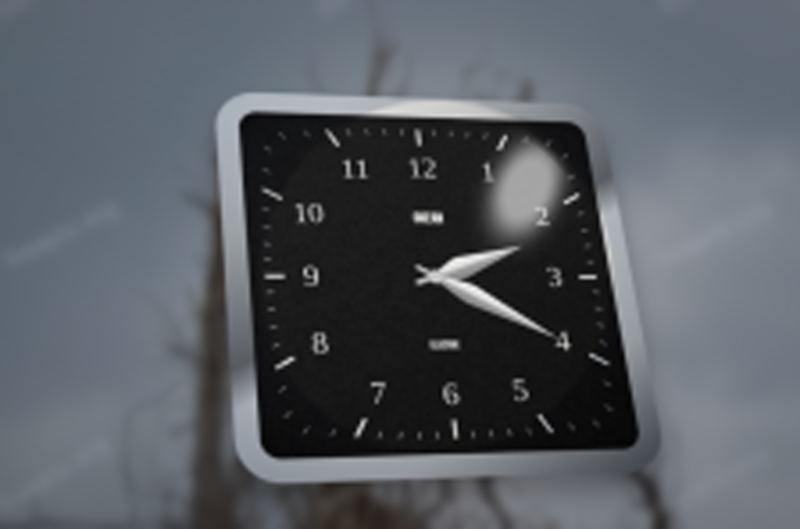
h=2 m=20
